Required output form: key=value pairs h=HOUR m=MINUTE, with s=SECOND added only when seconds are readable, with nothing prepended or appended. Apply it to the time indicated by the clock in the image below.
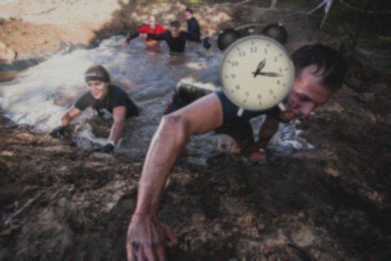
h=1 m=17
